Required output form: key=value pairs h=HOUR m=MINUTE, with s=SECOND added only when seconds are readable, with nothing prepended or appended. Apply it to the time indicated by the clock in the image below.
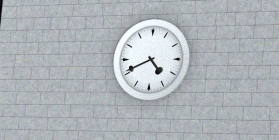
h=4 m=41
